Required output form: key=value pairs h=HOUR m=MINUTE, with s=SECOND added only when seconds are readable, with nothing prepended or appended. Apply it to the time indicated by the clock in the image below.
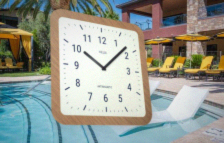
h=10 m=8
